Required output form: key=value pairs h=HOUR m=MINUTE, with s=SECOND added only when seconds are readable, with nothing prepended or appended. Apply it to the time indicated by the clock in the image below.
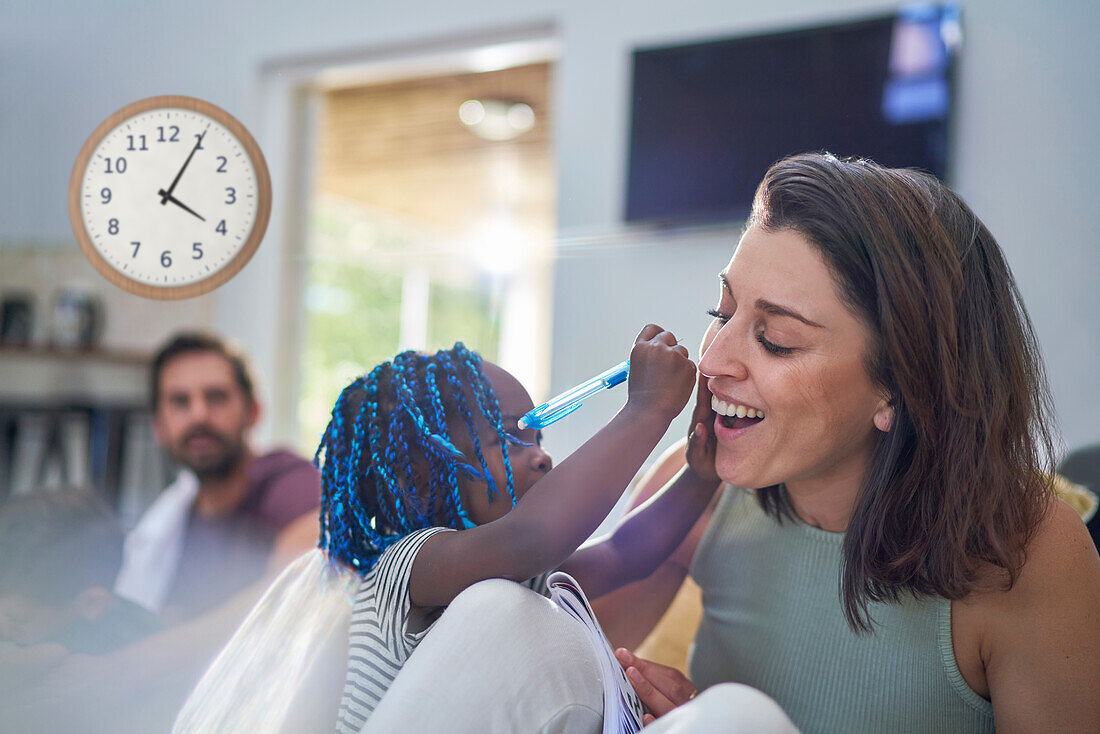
h=4 m=5
